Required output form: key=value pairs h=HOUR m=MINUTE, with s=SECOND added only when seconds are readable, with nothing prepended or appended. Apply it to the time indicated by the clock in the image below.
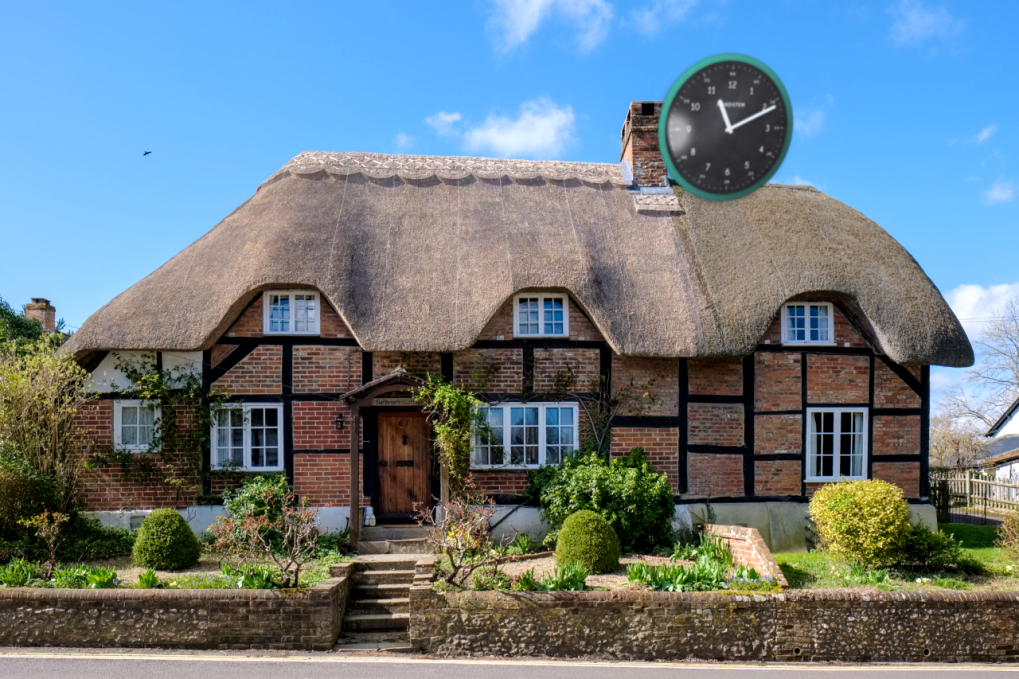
h=11 m=11
